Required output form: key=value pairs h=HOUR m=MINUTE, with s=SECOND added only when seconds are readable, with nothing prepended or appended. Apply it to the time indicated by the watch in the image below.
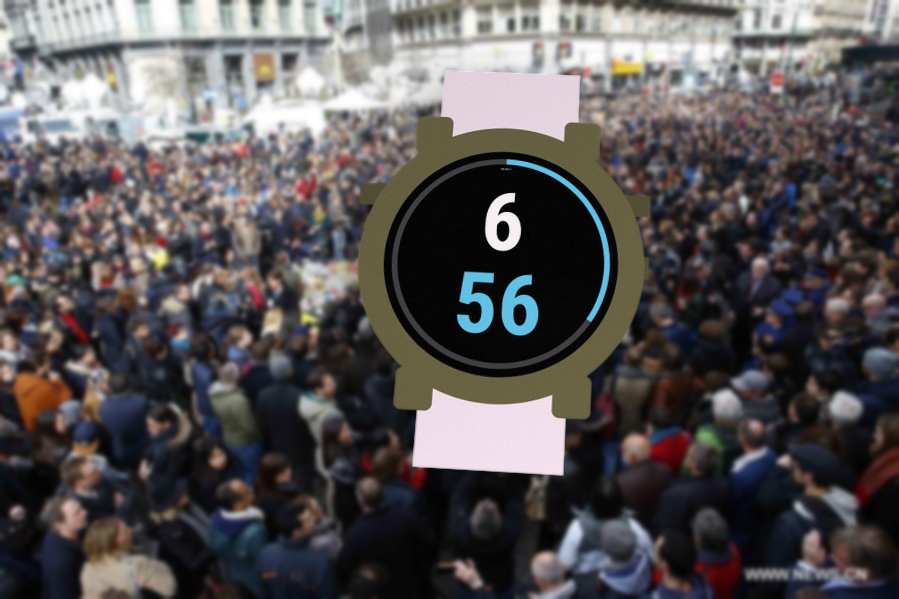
h=6 m=56
